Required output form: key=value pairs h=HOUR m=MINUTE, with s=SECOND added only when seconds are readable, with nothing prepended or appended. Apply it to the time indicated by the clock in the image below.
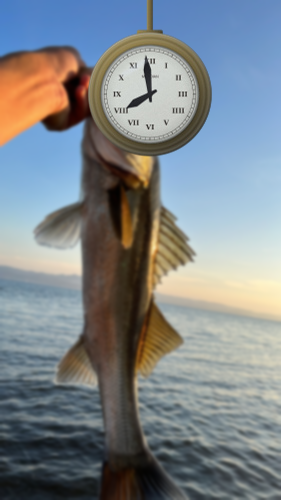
h=7 m=59
